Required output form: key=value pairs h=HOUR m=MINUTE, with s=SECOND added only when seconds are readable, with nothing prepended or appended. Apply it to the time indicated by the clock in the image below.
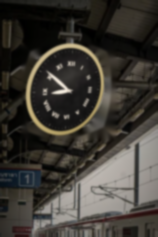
h=8 m=51
